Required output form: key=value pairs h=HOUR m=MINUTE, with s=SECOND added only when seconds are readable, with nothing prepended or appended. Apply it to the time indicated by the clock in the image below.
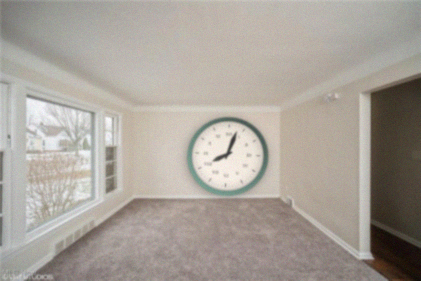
h=8 m=3
